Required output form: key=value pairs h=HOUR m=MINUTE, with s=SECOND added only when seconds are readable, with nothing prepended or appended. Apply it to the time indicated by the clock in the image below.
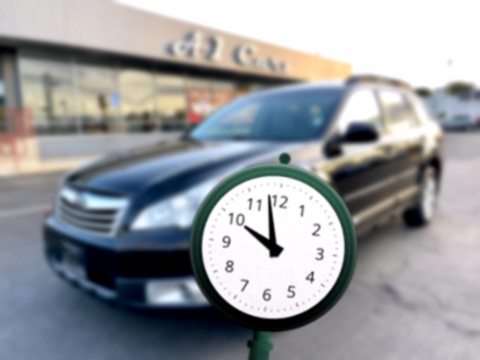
h=9 m=58
